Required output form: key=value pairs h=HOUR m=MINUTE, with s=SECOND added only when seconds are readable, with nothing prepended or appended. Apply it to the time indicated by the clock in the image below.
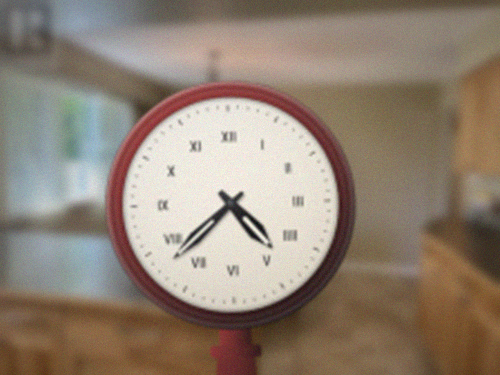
h=4 m=38
